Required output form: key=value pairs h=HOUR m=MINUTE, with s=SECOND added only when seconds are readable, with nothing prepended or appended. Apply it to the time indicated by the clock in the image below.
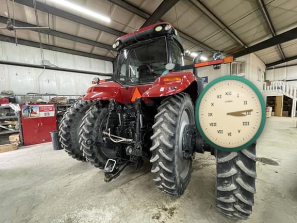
h=3 m=14
